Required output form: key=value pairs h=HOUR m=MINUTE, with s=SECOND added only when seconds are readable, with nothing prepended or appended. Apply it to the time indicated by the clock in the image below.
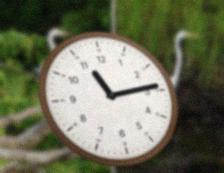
h=11 m=14
